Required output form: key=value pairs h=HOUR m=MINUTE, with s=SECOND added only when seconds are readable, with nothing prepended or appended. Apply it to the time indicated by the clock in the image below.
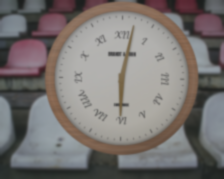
h=6 m=2
